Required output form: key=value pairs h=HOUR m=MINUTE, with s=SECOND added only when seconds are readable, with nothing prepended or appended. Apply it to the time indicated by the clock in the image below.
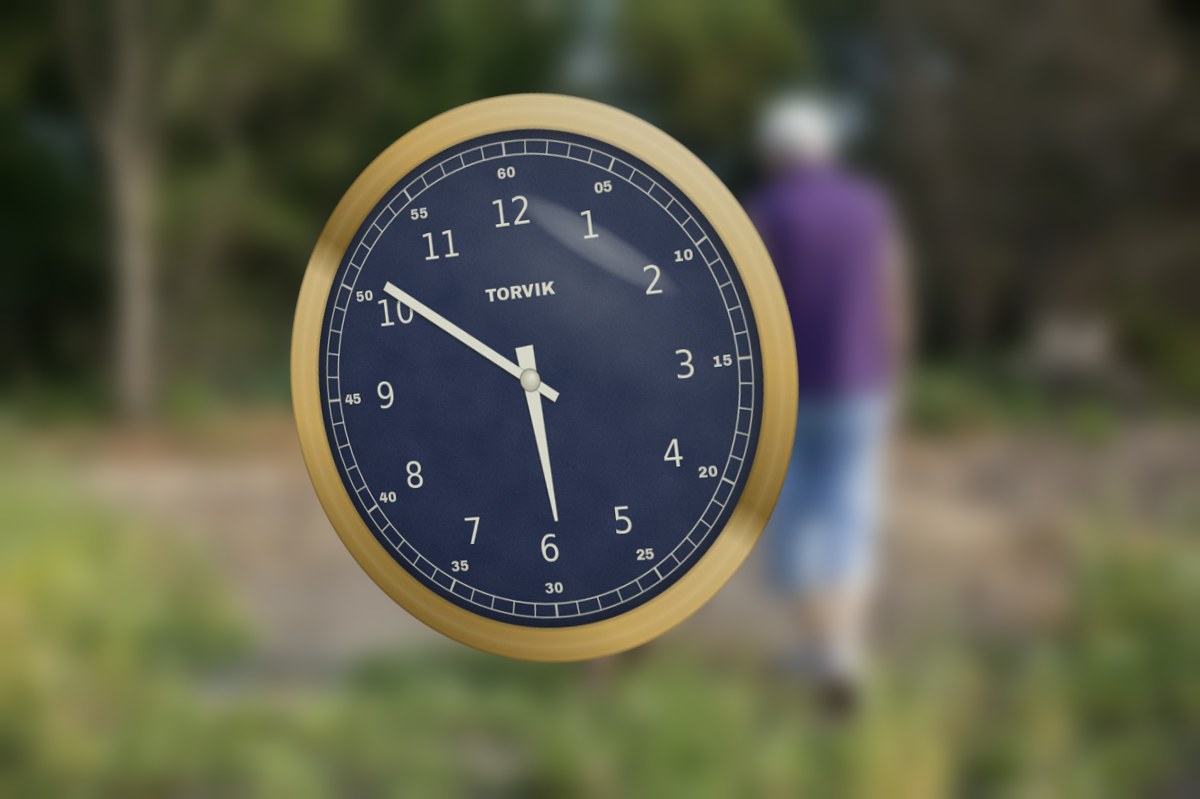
h=5 m=51
